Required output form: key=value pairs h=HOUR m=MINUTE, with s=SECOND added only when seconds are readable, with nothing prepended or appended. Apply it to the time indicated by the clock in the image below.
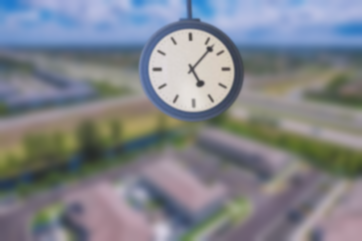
h=5 m=7
